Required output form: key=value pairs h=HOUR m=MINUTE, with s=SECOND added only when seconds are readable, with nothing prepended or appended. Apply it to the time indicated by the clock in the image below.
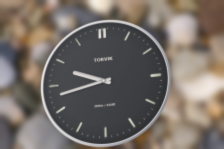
h=9 m=43
